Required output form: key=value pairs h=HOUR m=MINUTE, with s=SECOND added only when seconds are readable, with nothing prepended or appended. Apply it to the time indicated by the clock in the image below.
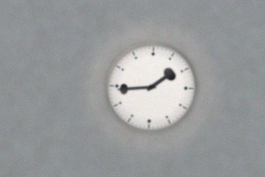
h=1 m=44
